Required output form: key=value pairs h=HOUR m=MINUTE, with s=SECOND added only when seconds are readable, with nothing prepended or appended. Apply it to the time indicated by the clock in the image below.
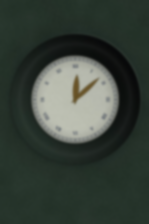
h=12 m=8
